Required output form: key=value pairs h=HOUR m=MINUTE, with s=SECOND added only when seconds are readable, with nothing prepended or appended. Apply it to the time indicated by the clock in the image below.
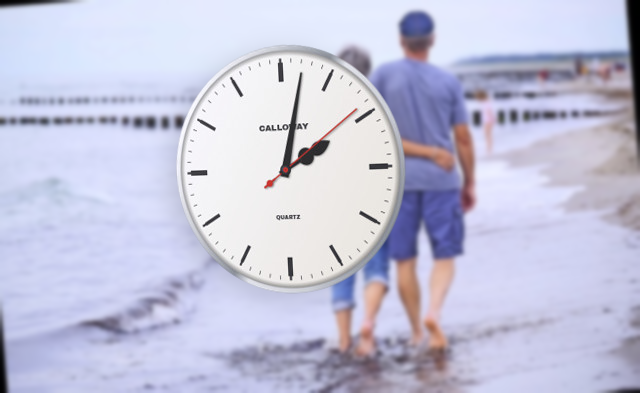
h=2 m=2 s=9
